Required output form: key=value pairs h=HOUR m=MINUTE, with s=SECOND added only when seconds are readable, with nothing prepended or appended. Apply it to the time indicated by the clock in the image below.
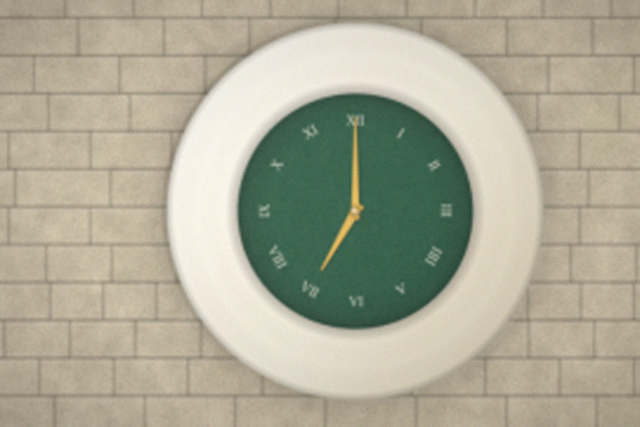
h=7 m=0
